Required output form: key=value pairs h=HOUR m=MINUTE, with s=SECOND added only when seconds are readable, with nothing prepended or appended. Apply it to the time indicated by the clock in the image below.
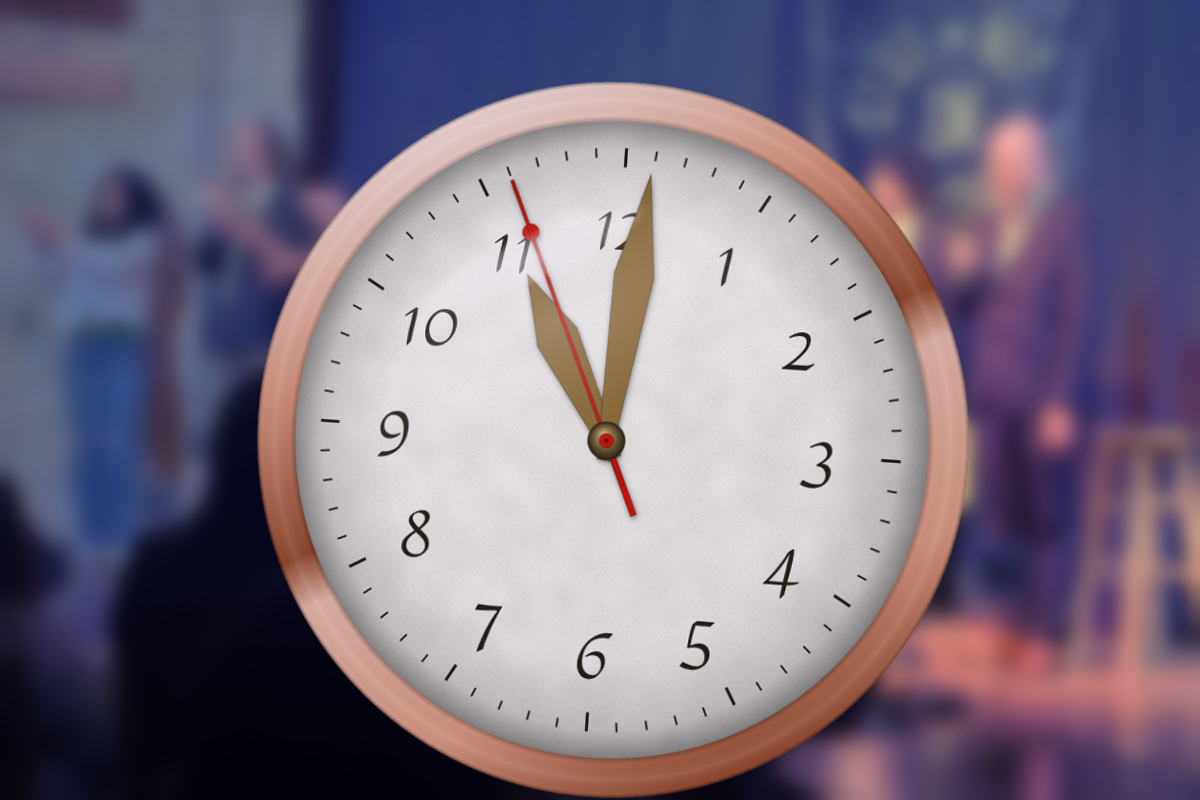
h=11 m=0 s=56
